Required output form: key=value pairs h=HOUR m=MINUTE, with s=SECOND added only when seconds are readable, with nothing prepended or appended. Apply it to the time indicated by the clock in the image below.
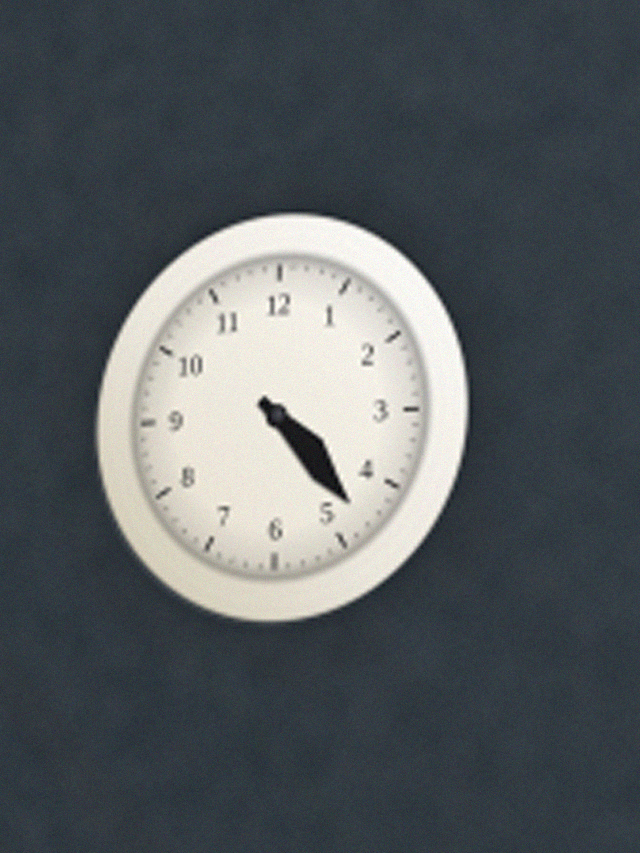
h=4 m=23
